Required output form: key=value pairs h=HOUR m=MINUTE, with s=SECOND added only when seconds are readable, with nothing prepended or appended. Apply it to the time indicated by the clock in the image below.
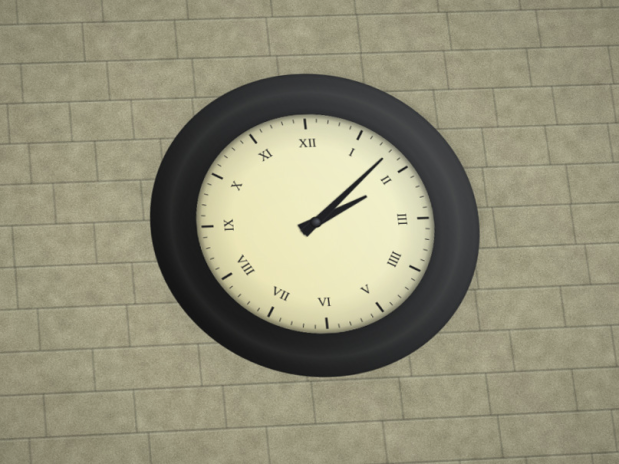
h=2 m=8
